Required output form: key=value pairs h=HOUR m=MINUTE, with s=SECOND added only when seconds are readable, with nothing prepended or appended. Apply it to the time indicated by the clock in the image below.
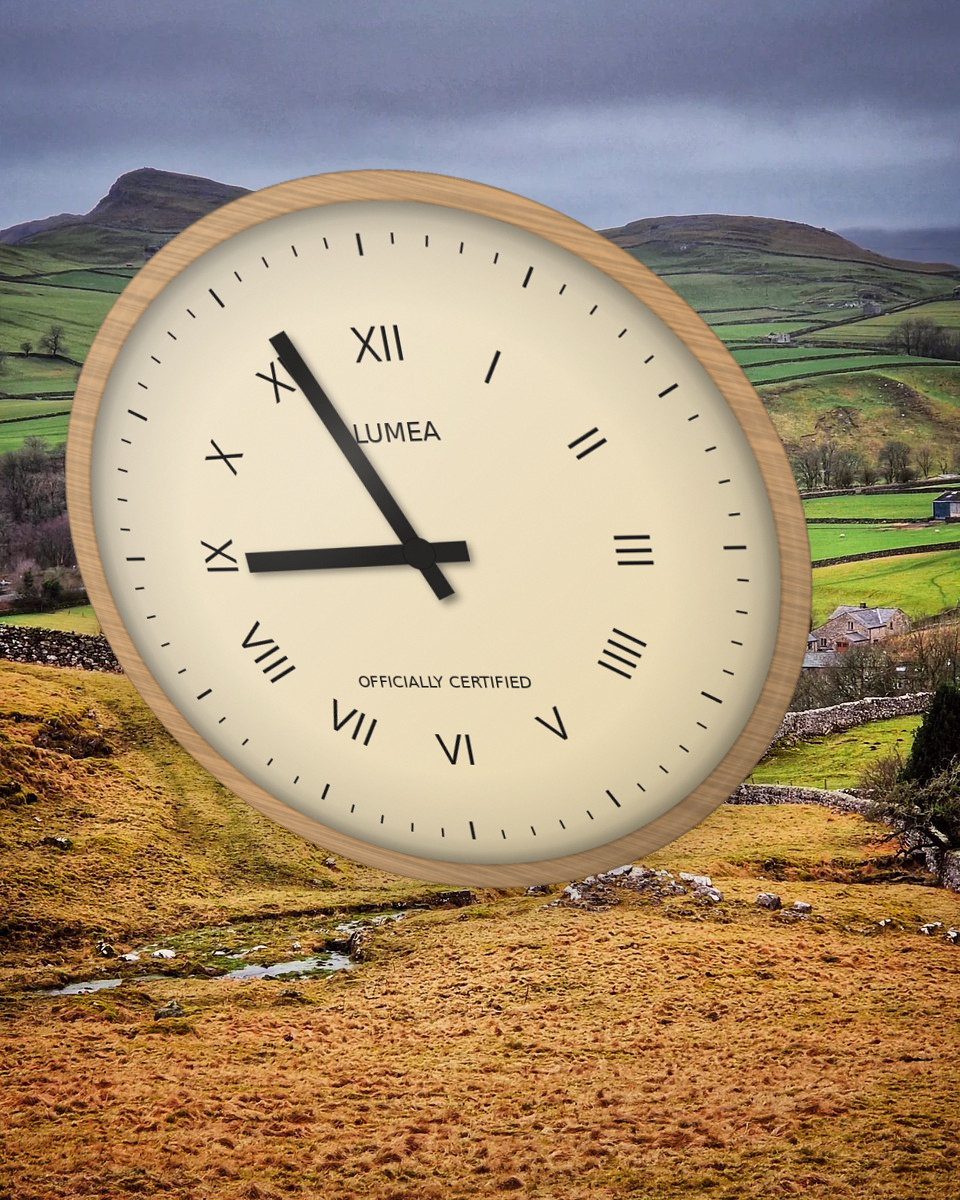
h=8 m=56
